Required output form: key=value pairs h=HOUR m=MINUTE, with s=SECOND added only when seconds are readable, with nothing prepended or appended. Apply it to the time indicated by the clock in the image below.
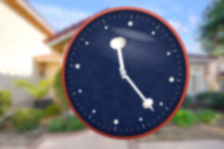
h=11 m=22
